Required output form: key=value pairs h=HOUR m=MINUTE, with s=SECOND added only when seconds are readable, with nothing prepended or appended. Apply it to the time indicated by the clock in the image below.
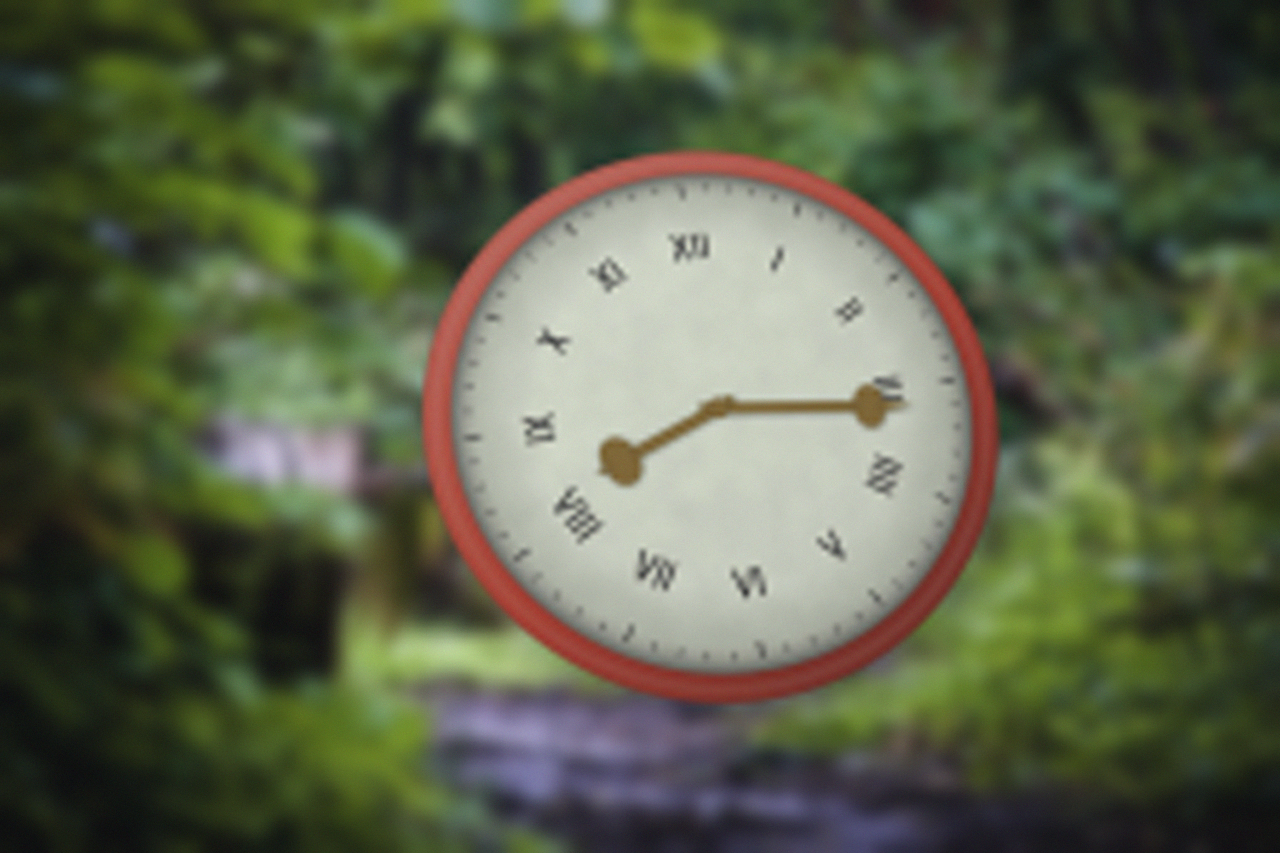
h=8 m=16
